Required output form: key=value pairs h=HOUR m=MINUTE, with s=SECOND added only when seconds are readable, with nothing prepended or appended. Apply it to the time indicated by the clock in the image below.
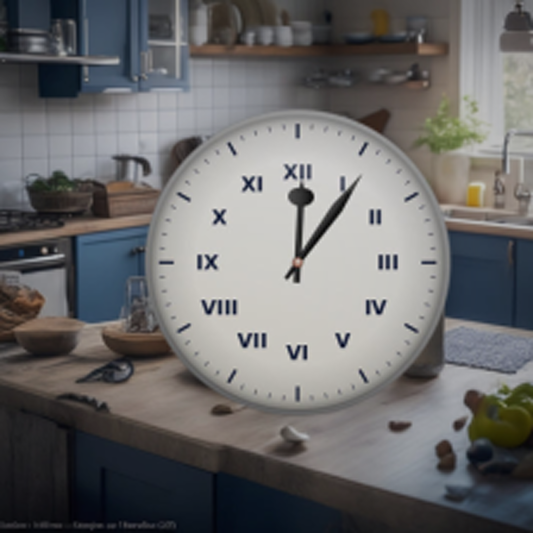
h=12 m=6
